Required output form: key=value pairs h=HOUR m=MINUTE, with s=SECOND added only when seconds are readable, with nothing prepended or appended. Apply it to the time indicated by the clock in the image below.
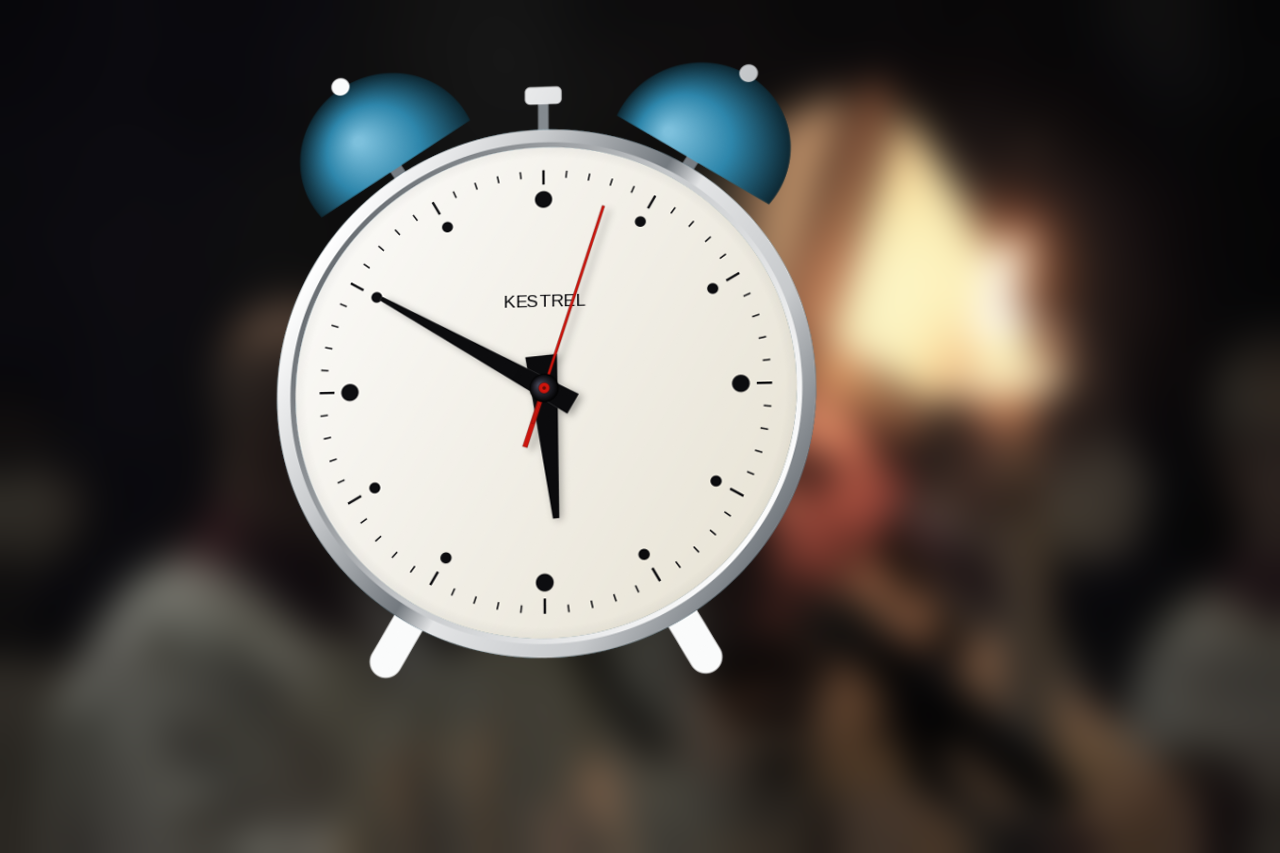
h=5 m=50 s=3
